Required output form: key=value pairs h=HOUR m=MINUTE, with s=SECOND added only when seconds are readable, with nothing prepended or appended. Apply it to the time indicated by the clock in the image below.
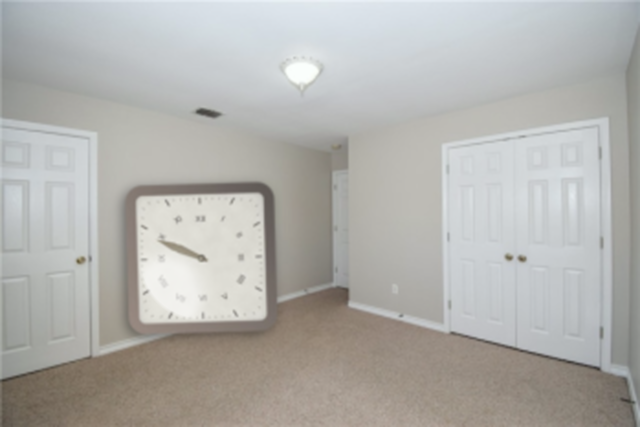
h=9 m=49
